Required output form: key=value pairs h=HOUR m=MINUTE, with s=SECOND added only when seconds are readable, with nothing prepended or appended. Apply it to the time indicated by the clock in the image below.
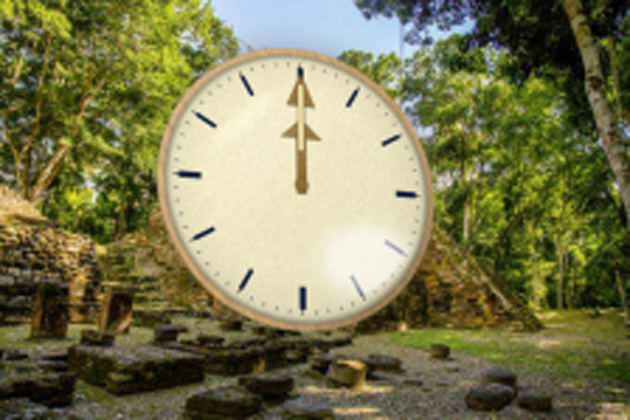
h=12 m=0
